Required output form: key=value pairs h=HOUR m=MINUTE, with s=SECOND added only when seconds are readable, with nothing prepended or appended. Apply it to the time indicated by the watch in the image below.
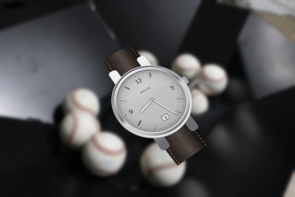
h=8 m=26
